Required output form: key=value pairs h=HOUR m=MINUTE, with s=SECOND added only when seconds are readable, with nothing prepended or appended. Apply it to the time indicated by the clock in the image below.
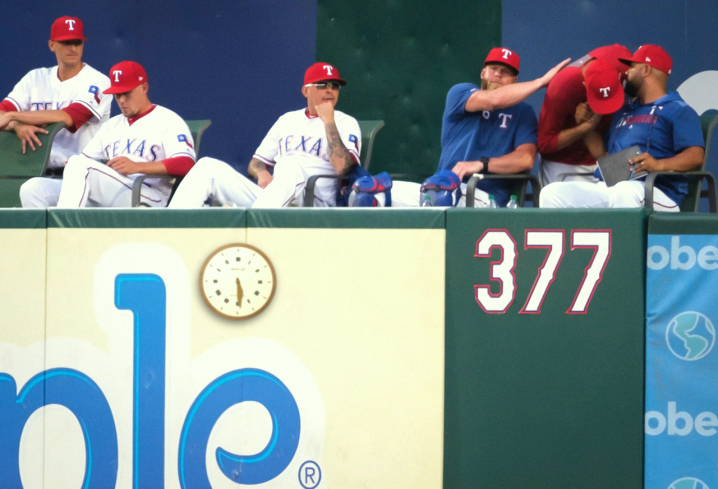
h=5 m=29
